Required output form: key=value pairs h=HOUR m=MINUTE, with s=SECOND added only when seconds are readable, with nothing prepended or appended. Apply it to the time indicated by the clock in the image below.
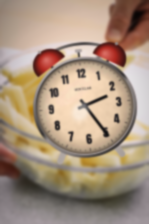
h=2 m=25
